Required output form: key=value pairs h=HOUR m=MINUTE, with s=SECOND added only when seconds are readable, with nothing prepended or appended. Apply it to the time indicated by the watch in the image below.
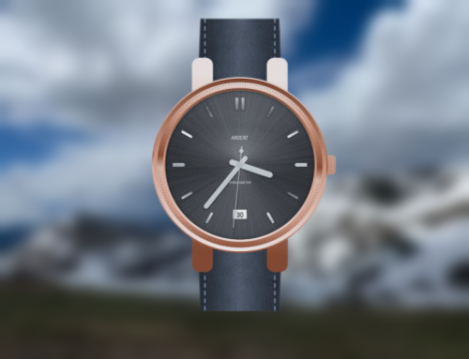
h=3 m=36 s=31
